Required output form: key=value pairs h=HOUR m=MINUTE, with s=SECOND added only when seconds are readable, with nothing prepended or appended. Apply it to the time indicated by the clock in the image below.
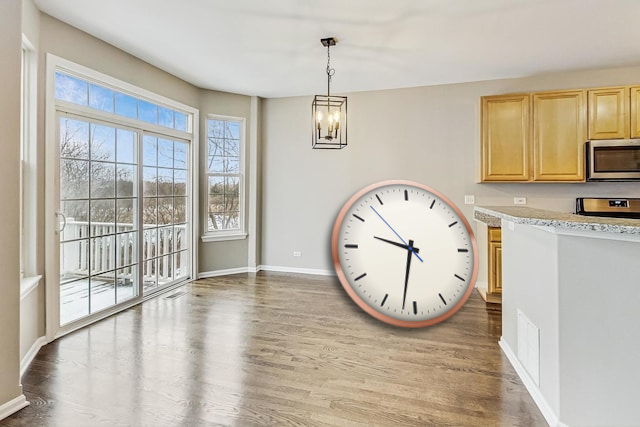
h=9 m=31 s=53
